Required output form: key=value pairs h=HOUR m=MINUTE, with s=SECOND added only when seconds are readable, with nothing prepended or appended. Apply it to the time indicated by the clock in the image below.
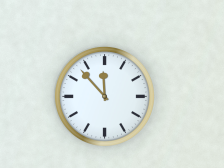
h=11 m=53
